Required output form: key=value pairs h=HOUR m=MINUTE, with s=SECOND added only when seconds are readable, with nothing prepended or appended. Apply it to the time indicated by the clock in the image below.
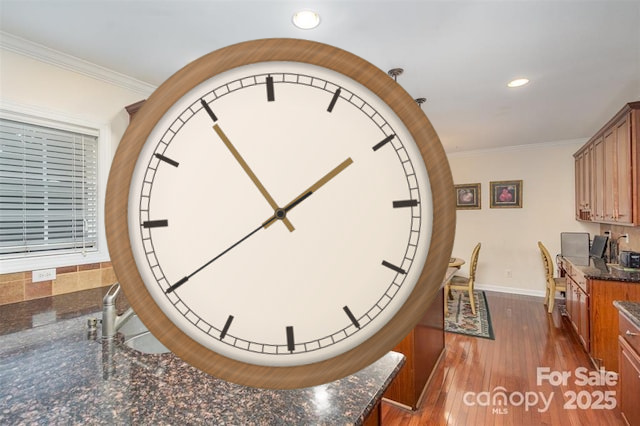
h=1 m=54 s=40
